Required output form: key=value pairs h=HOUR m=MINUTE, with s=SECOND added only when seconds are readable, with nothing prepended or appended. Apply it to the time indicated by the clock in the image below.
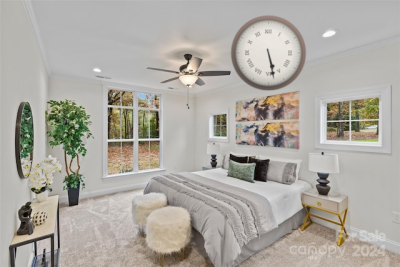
h=5 m=28
